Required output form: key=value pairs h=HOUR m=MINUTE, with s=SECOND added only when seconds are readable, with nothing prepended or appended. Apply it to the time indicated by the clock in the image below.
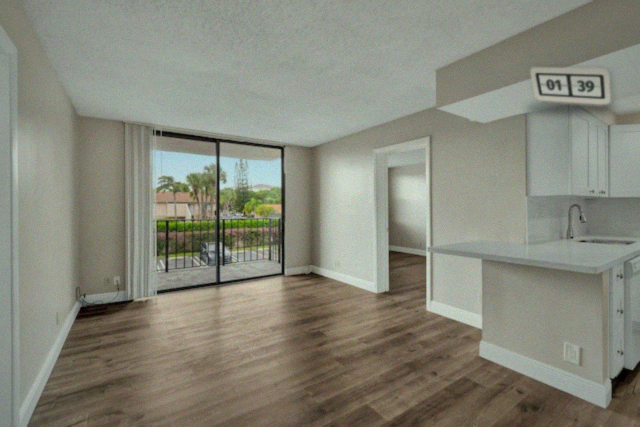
h=1 m=39
